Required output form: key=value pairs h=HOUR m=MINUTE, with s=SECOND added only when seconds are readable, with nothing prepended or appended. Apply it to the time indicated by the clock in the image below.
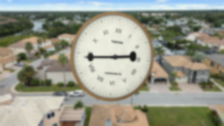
h=2 m=44
